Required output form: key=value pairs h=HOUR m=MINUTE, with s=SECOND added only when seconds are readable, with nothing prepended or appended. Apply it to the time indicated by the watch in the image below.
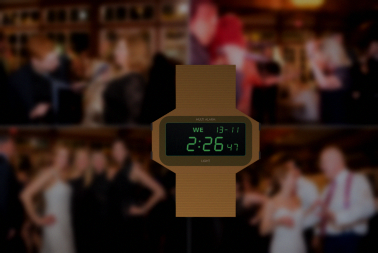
h=2 m=26 s=47
